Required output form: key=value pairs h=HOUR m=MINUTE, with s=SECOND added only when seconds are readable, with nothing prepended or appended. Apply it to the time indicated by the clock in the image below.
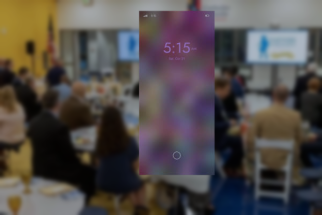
h=5 m=15
